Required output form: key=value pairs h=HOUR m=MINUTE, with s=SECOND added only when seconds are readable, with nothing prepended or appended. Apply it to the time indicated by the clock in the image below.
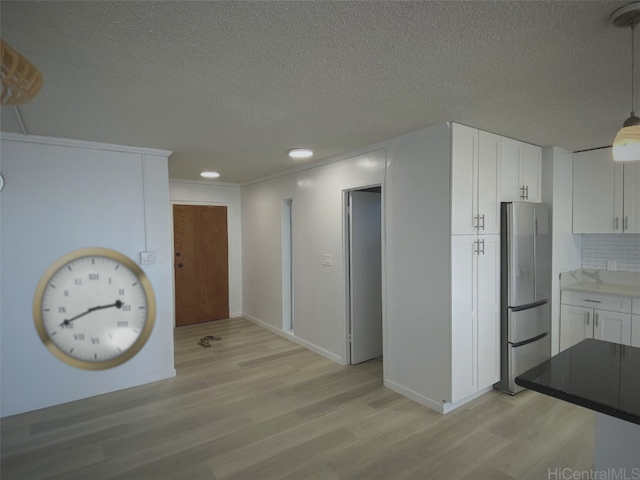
h=2 m=41
